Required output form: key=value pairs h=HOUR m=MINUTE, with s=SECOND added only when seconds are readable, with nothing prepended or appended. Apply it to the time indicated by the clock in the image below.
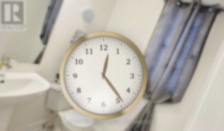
h=12 m=24
